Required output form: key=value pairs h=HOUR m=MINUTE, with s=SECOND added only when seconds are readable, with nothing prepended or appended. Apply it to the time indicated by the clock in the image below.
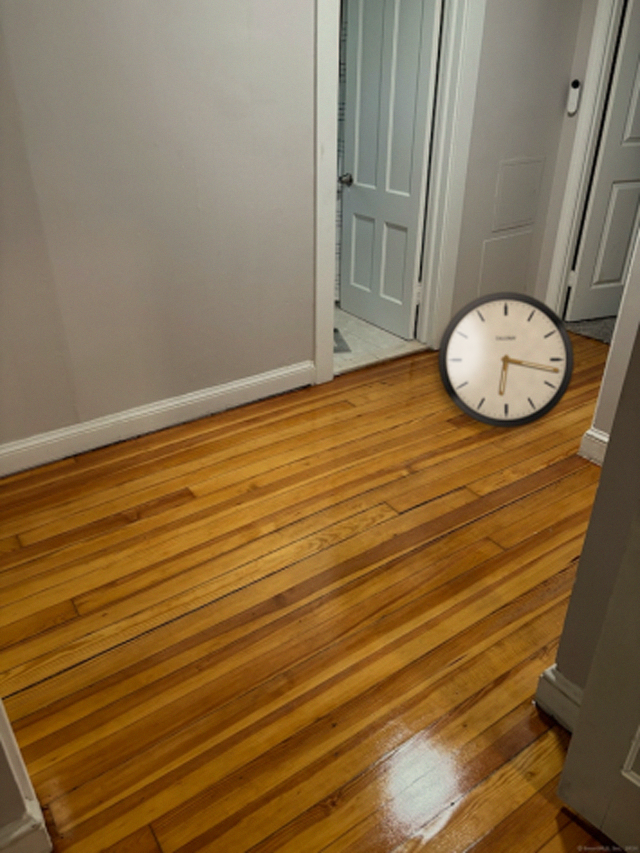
h=6 m=17
